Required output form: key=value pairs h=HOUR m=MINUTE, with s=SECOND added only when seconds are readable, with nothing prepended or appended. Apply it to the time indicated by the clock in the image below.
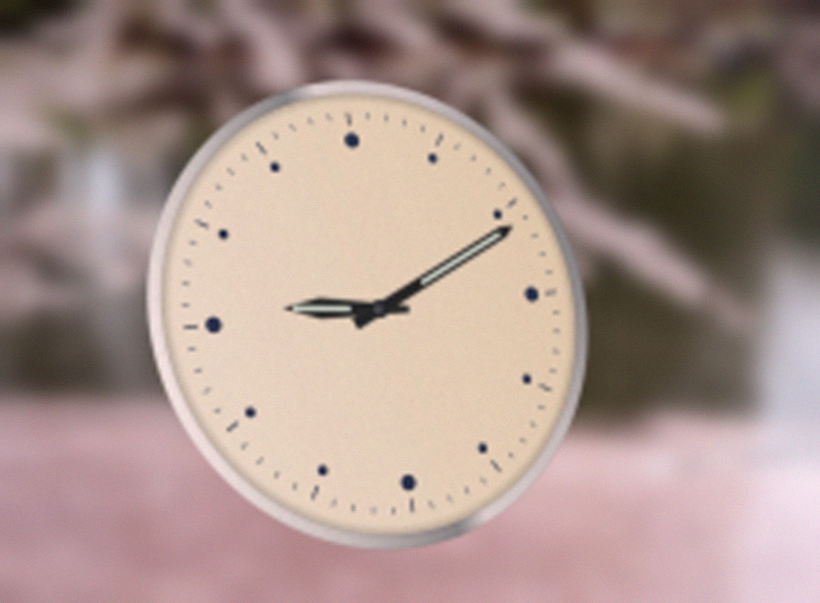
h=9 m=11
